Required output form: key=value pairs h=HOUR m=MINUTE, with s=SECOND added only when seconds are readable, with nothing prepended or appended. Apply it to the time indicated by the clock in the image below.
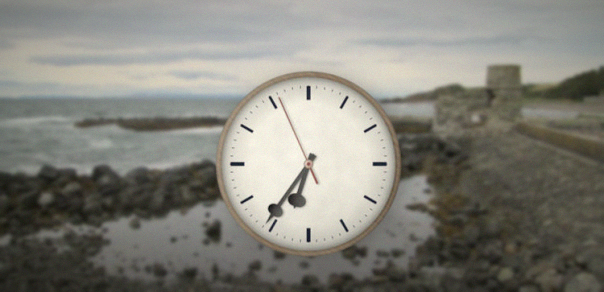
h=6 m=35 s=56
